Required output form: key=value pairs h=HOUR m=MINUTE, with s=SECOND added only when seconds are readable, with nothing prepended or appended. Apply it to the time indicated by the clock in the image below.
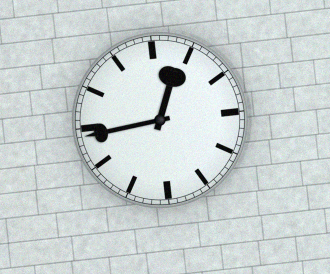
h=12 m=44
